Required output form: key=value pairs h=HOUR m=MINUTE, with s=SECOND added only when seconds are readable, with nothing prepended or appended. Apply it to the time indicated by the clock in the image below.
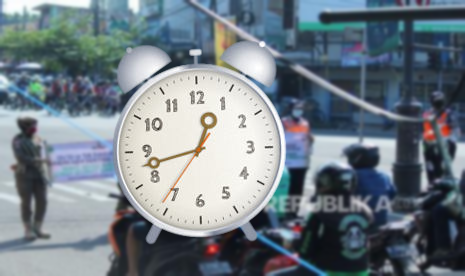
h=12 m=42 s=36
